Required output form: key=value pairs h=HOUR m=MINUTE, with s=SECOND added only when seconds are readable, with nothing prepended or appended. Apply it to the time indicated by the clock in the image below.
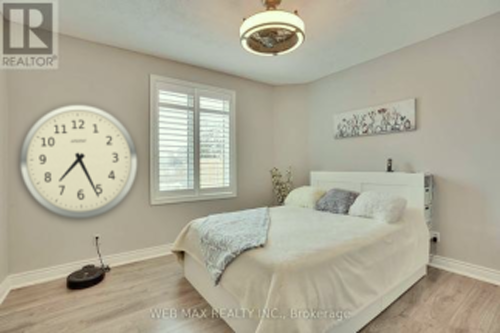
h=7 m=26
